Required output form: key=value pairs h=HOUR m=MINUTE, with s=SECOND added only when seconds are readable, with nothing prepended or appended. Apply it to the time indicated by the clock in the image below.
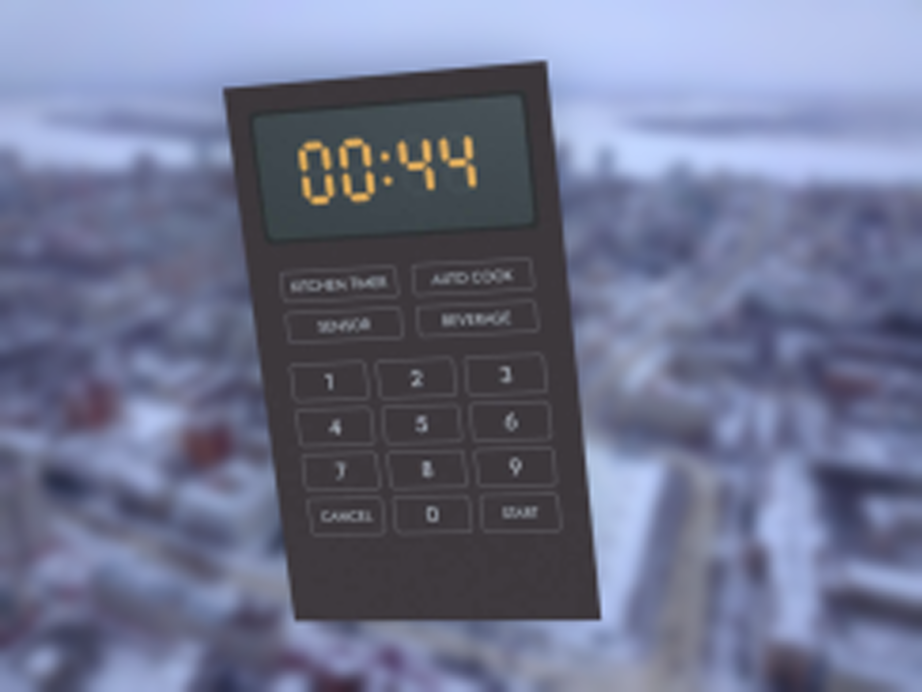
h=0 m=44
